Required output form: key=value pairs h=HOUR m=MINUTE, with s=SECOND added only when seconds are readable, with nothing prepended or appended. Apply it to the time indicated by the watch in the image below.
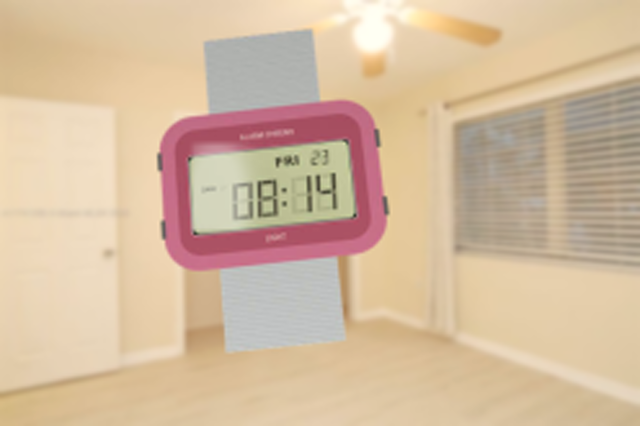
h=8 m=14
